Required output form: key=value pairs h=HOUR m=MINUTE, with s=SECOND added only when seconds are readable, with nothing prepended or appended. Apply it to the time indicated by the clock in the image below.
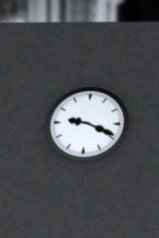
h=9 m=19
